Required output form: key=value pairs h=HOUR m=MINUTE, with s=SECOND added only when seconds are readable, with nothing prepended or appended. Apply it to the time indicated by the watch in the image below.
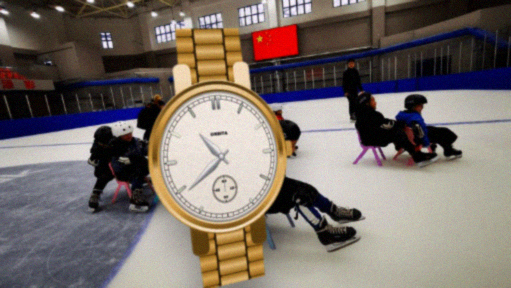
h=10 m=39
